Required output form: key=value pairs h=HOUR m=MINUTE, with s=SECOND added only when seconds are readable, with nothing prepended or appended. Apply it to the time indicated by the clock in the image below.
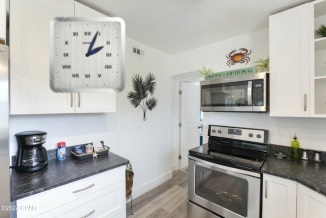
h=2 m=4
